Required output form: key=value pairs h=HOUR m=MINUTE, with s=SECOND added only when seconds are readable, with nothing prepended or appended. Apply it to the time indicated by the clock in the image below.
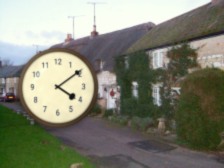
h=4 m=9
